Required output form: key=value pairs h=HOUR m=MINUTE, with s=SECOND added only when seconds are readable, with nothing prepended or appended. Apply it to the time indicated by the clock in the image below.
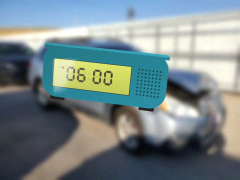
h=6 m=0
